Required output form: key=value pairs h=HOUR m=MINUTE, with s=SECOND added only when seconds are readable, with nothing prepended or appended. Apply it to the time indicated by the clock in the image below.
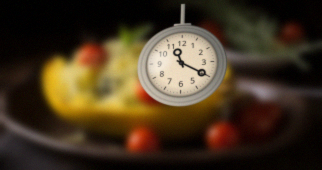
h=11 m=20
